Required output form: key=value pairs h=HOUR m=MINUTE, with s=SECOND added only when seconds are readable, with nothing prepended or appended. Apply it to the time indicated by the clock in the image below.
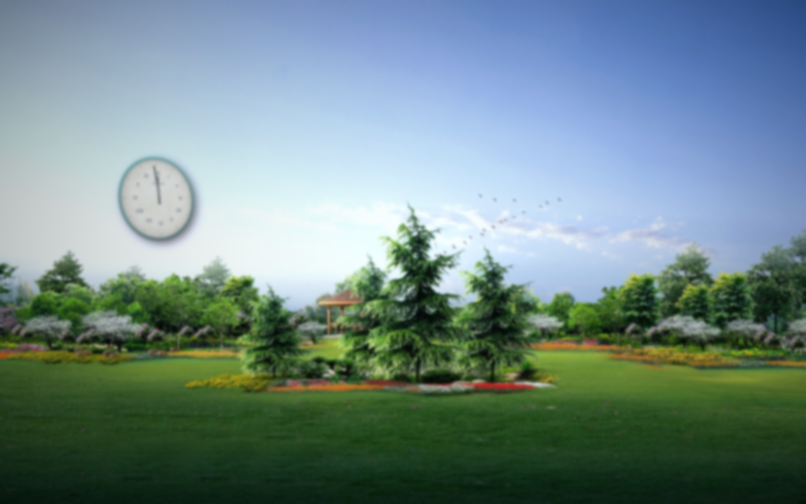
h=11 m=59
